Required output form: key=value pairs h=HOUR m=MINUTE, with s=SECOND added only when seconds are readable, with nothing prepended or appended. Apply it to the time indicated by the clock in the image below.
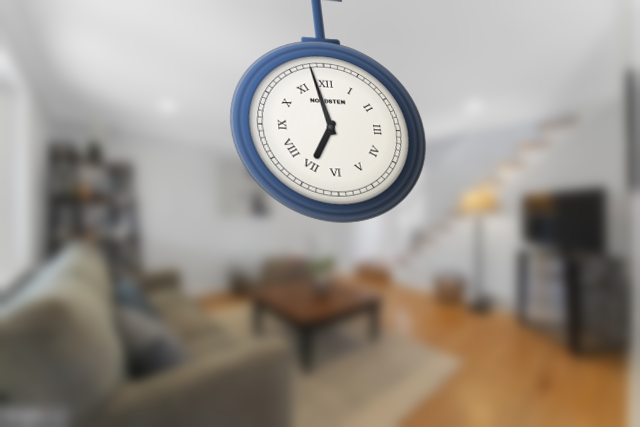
h=6 m=58
